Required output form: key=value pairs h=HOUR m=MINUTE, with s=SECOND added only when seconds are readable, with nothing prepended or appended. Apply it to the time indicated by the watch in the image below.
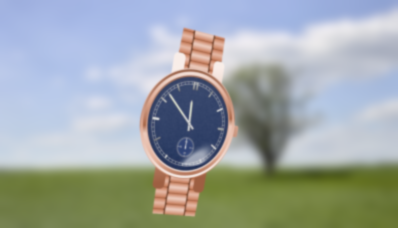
h=11 m=52
